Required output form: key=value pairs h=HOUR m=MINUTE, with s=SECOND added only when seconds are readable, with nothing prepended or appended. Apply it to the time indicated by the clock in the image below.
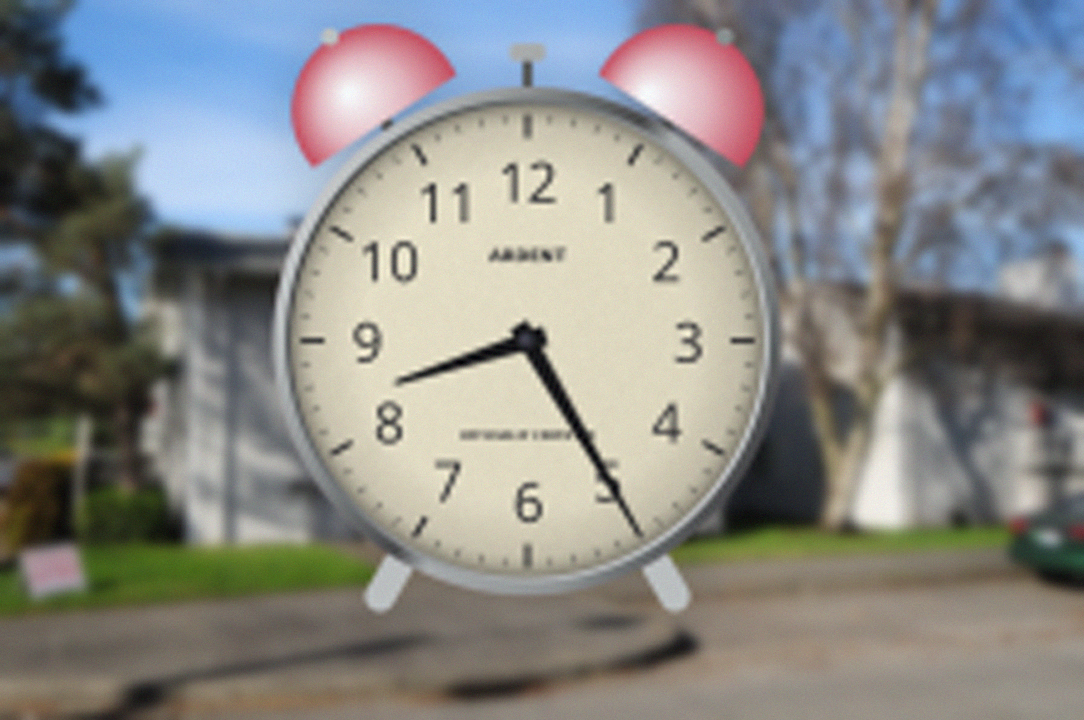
h=8 m=25
